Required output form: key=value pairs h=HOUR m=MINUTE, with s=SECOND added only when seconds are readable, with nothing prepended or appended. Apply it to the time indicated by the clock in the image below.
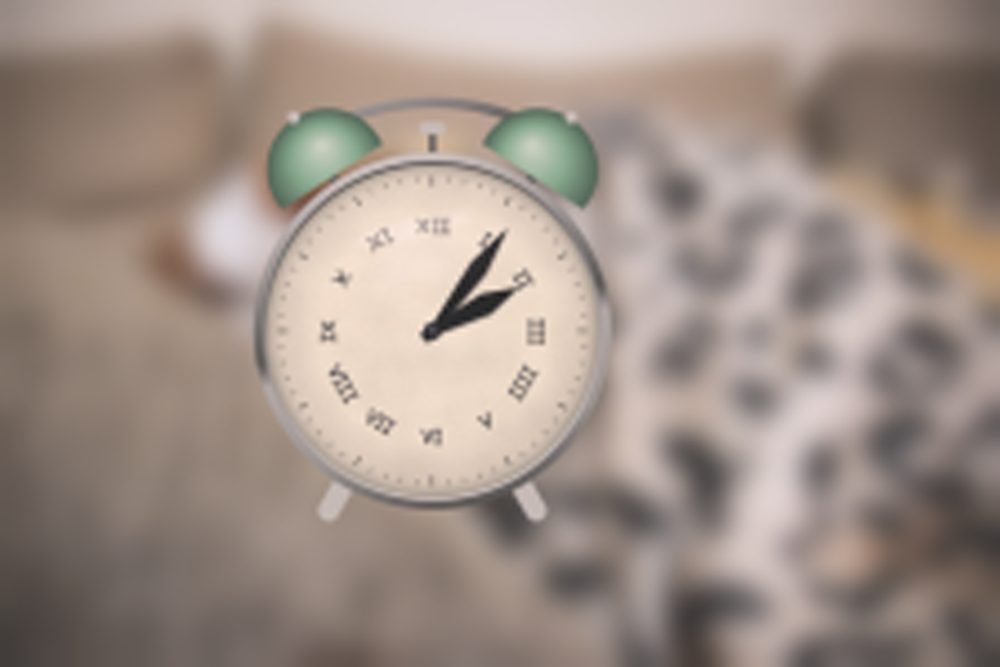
h=2 m=6
